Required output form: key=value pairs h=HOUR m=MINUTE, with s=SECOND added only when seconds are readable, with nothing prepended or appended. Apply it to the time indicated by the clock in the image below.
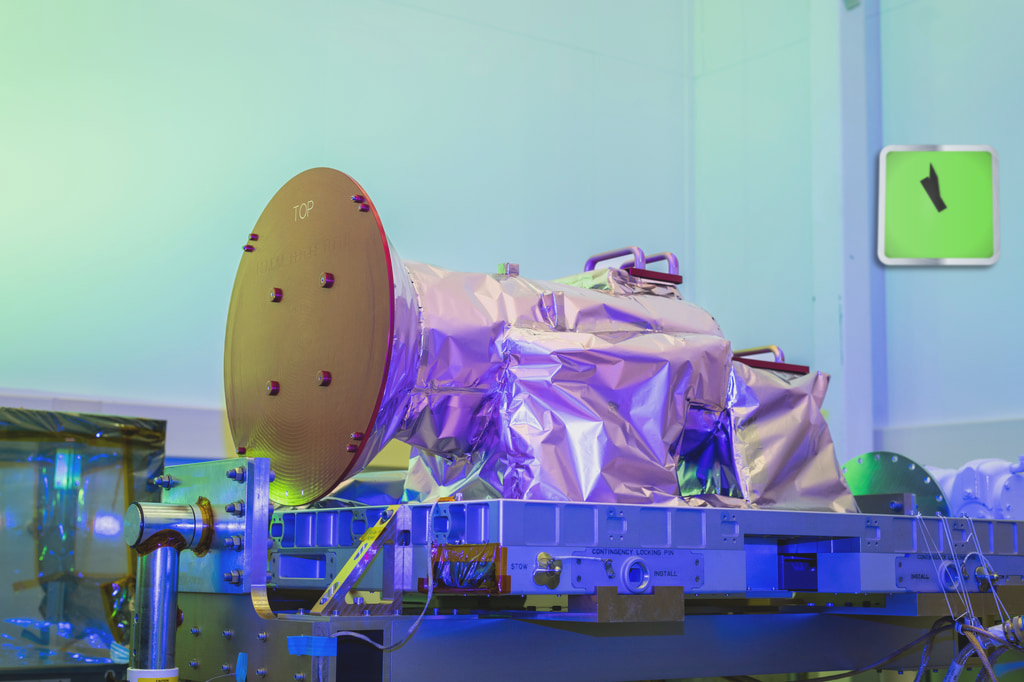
h=10 m=58
